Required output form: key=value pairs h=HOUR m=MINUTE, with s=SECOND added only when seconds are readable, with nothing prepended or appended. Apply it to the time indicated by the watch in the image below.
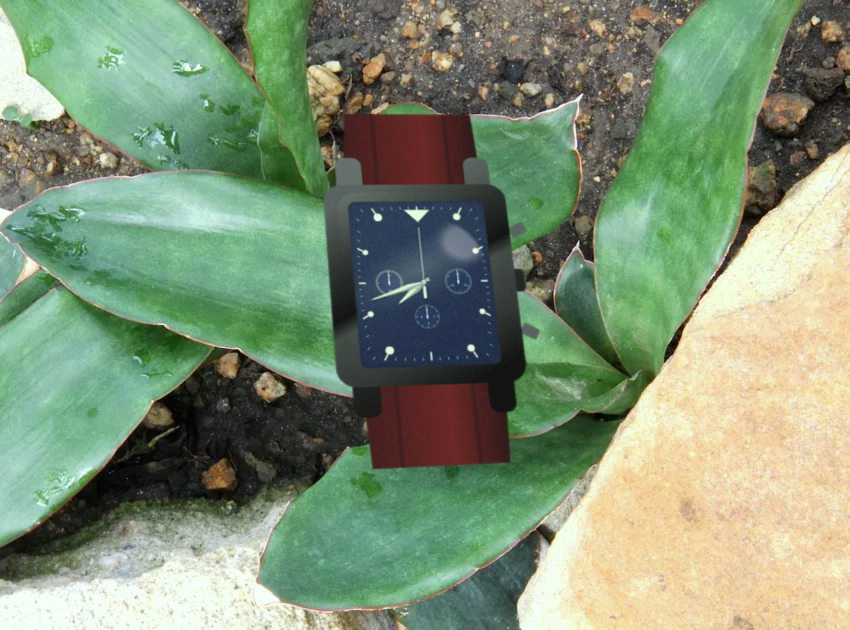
h=7 m=42
